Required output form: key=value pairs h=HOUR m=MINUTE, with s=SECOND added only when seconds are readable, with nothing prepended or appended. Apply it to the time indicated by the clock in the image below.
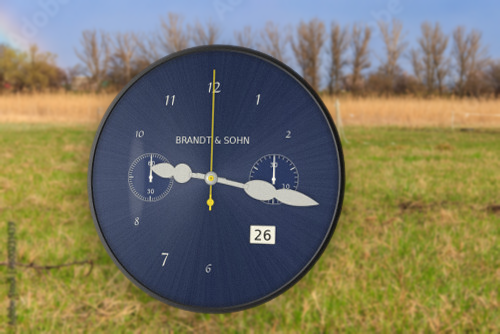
h=9 m=17
